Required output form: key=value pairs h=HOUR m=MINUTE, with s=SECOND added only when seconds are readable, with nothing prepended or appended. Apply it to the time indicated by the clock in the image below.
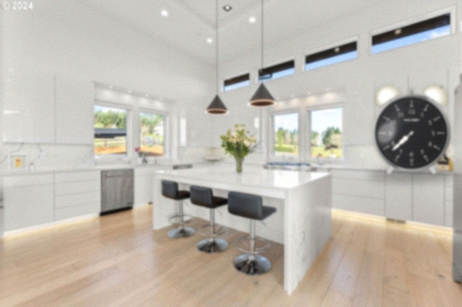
h=7 m=38
